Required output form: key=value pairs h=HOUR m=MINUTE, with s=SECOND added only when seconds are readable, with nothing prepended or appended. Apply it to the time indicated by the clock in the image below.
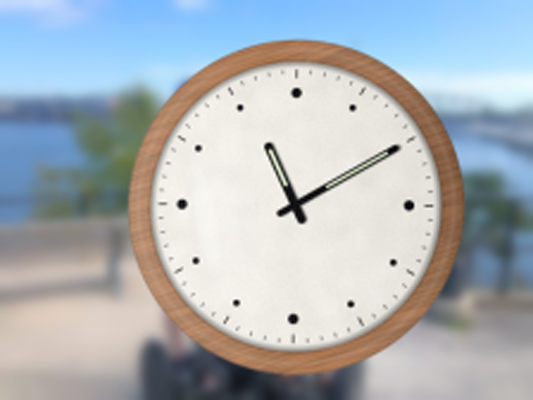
h=11 m=10
